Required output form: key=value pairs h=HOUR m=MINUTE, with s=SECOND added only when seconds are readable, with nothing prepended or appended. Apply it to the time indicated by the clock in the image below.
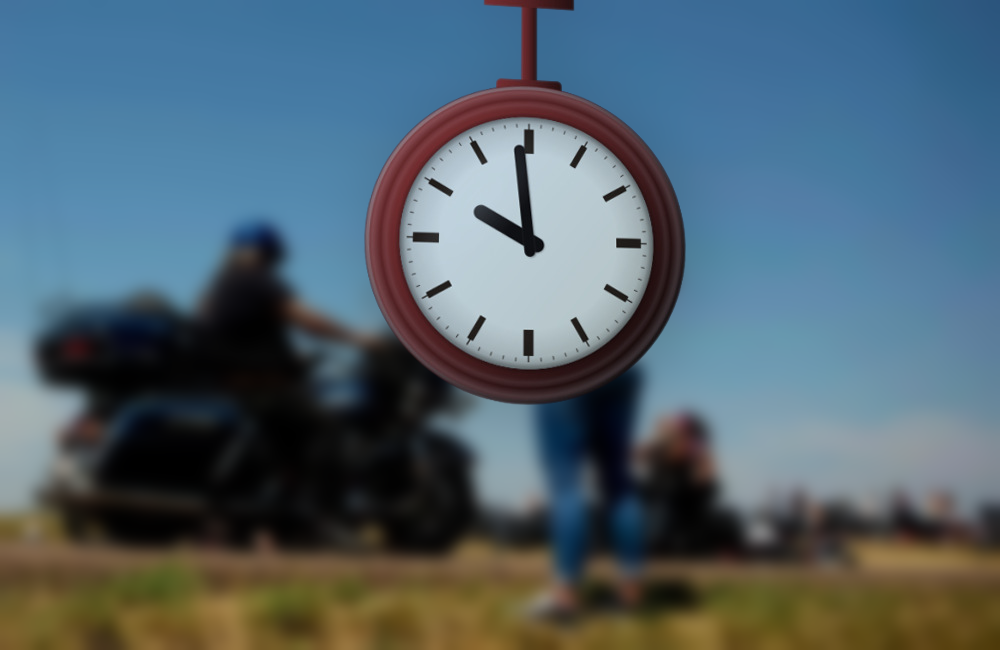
h=9 m=59
